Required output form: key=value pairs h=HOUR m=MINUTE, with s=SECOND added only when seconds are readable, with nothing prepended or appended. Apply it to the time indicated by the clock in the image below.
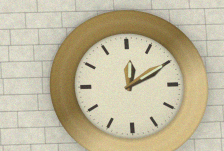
h=12 m=10
